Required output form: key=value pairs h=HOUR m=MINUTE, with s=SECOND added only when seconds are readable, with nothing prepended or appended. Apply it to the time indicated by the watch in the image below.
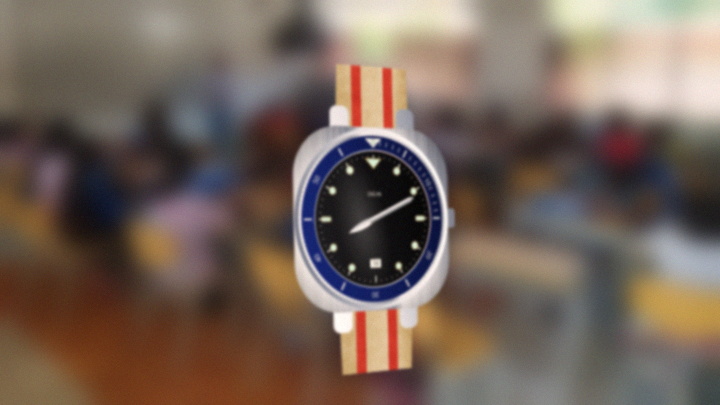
h=8 m=11
